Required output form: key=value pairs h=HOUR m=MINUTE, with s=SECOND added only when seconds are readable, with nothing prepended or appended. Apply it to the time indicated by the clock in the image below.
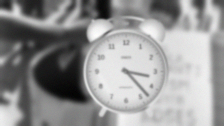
h=3 m=23
